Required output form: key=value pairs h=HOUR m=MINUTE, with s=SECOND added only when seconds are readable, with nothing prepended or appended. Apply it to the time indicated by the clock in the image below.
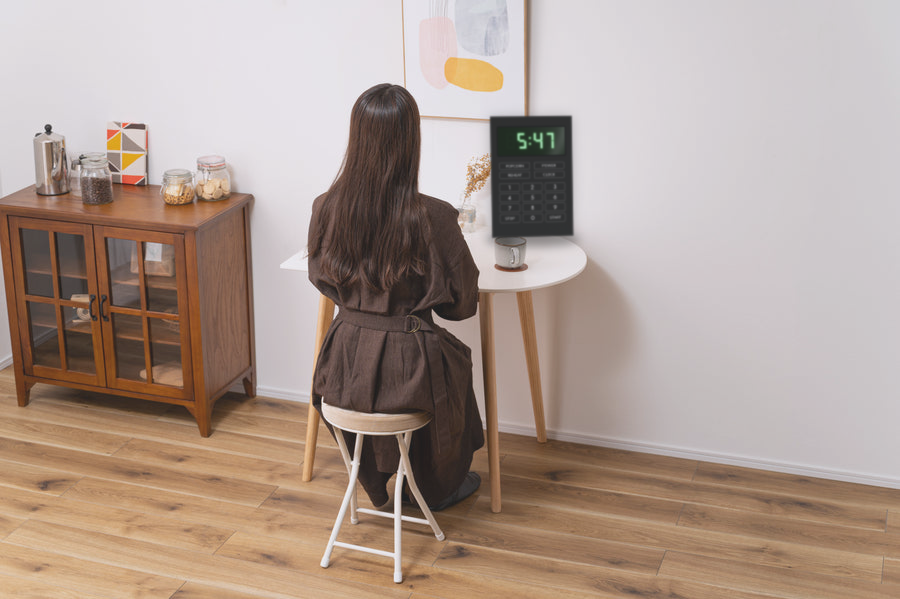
h=5 m=47
